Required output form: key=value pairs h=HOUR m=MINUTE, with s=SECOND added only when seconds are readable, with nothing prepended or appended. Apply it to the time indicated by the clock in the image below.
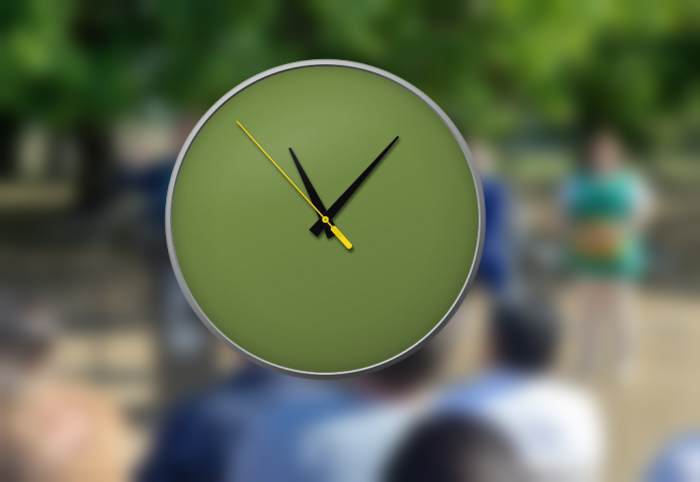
h=11 m=6 s=53
